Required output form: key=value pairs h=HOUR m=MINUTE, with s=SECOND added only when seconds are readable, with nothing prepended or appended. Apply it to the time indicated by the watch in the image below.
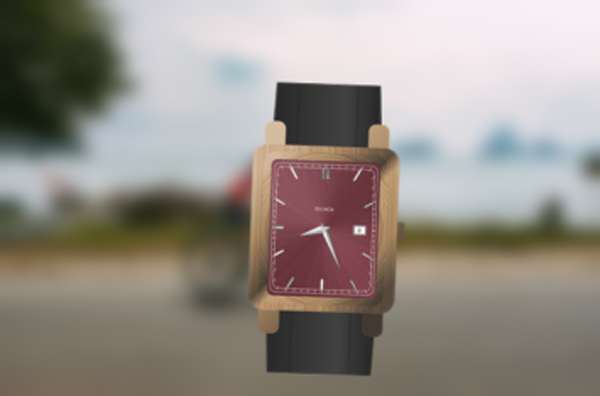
h=8 m=26
